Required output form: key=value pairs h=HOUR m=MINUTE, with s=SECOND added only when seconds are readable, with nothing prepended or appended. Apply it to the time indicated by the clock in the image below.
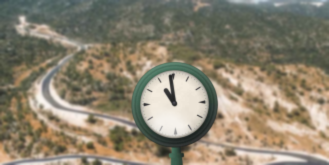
h=10 m=59
